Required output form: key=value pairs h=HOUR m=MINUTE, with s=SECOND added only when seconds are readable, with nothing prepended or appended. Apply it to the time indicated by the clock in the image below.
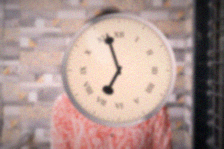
h=6 m=57
